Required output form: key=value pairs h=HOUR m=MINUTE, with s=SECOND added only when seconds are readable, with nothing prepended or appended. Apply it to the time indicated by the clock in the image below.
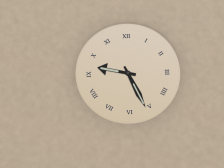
h=9 m=26
